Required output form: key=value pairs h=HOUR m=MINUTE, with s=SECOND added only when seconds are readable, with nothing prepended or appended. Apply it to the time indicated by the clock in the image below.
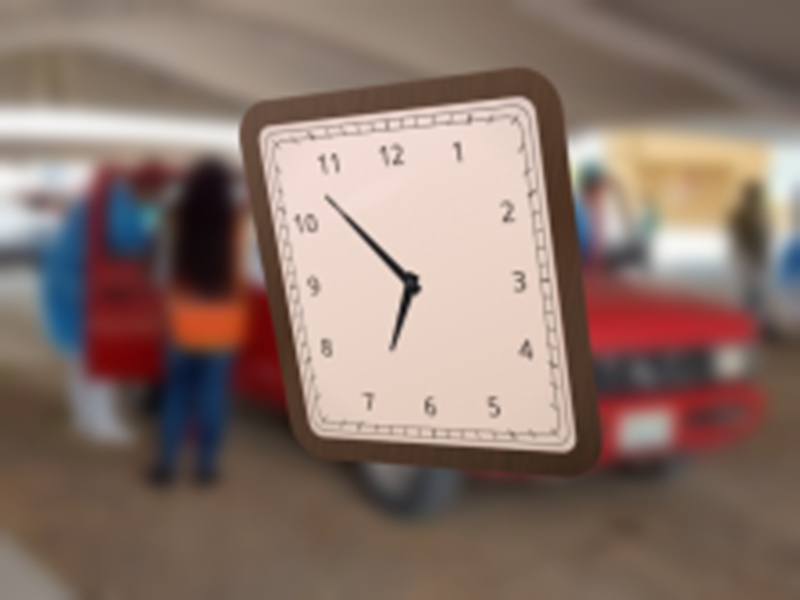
h=6 m=53
